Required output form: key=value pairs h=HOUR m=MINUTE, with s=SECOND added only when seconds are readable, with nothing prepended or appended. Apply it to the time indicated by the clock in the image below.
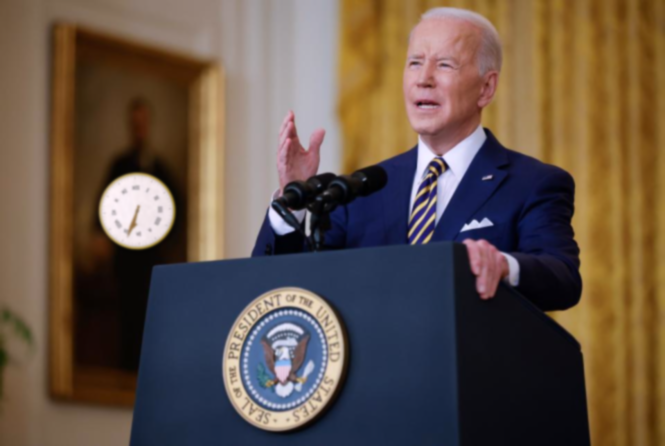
h=6 m=34
